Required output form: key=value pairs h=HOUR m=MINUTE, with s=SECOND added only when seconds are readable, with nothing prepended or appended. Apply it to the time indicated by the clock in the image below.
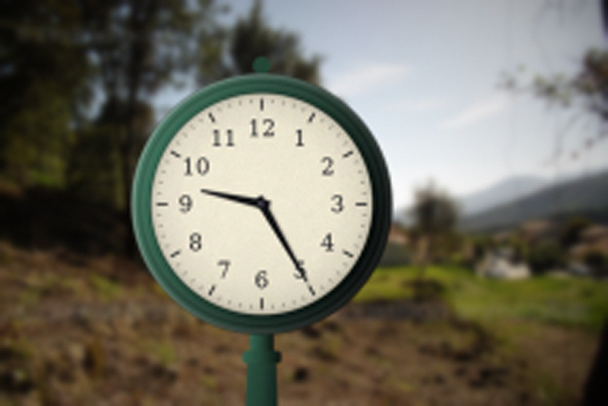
h=9 m=25
